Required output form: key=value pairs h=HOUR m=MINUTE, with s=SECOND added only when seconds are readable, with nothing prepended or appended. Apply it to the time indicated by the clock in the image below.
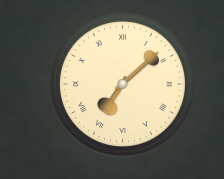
h=7 m=8
